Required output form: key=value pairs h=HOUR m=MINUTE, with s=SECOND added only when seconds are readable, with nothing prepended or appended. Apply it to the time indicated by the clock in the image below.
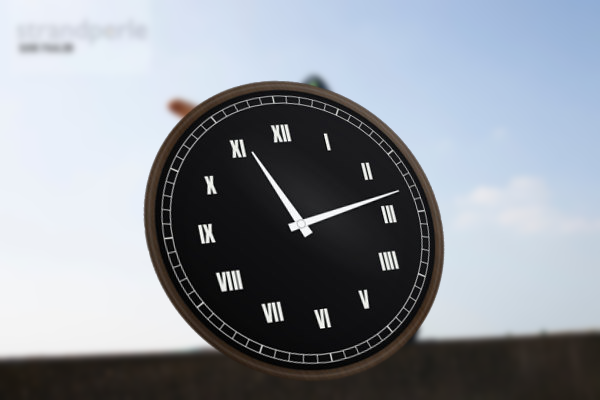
h=11 m=13
